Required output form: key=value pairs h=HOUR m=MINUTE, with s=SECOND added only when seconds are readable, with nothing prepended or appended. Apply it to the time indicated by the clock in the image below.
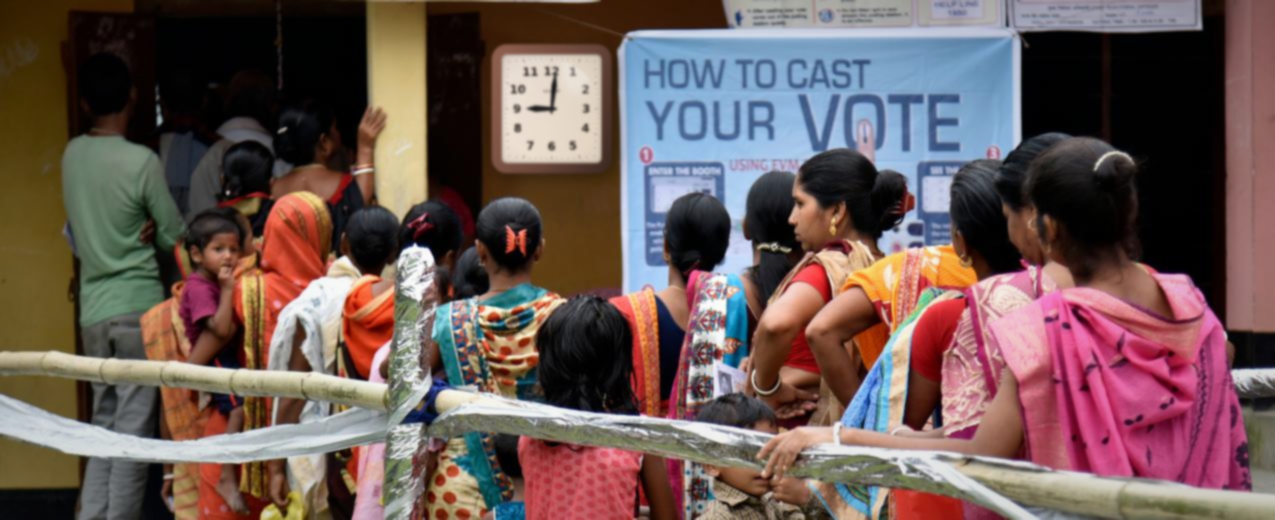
h=9 m=1
